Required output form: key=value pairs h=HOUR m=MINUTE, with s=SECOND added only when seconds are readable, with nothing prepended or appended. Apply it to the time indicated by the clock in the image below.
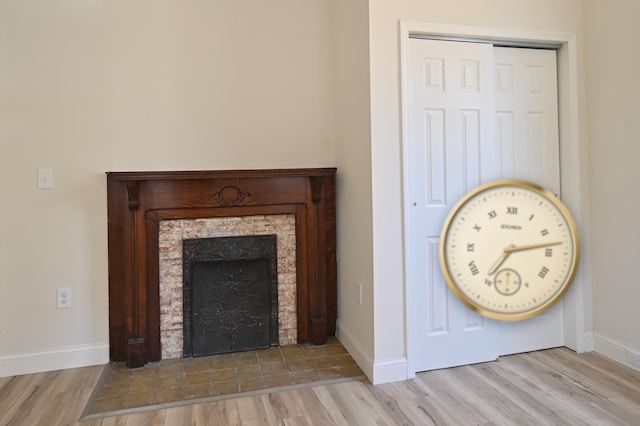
h=7 m=13
